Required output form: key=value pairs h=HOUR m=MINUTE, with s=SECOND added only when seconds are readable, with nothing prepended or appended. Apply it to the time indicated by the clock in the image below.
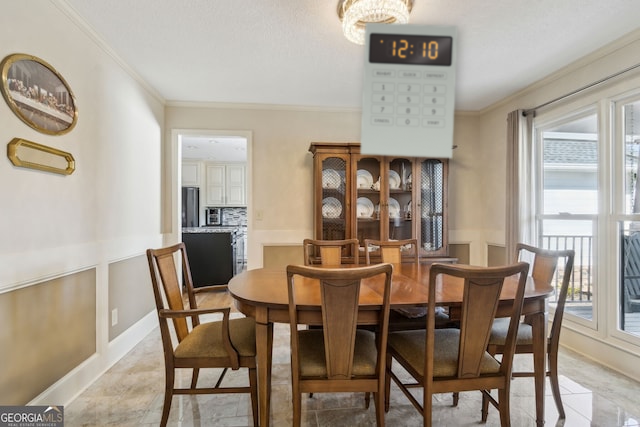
h=12 m=10
